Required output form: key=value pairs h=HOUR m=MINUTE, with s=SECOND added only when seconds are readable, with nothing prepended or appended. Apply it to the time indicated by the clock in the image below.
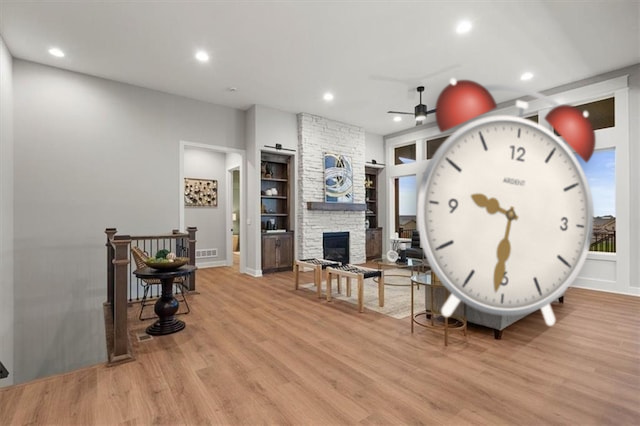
h=9 m=31
